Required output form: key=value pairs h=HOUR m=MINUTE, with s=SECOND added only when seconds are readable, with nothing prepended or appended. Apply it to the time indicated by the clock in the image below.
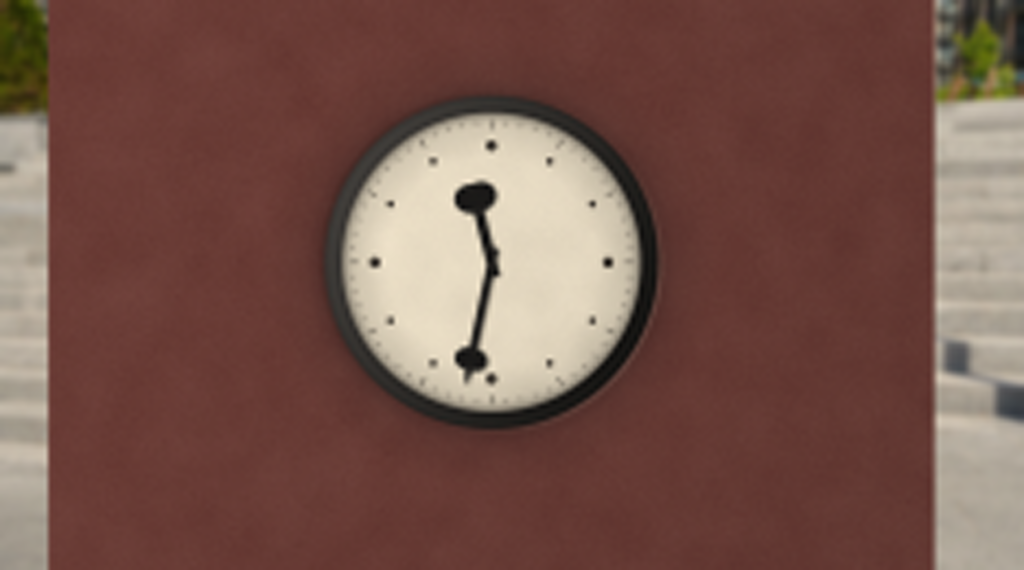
h=11 m=32
